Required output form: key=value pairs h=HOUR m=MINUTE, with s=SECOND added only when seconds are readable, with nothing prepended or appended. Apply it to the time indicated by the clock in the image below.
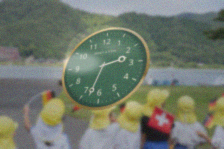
h=2 m=33
